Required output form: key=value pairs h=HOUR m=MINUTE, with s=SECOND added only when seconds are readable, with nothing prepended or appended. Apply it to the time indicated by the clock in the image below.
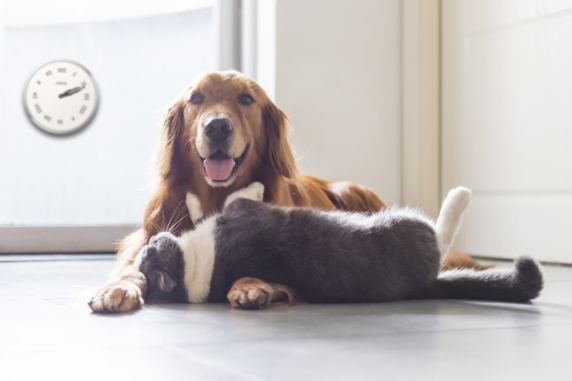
h=2 m=11
